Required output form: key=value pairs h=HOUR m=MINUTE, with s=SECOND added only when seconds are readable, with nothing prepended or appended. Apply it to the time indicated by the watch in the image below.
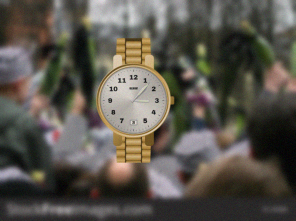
h=3 m=7
